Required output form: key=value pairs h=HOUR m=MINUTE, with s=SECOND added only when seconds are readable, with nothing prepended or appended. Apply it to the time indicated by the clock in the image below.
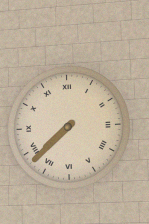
h=7 m=38
